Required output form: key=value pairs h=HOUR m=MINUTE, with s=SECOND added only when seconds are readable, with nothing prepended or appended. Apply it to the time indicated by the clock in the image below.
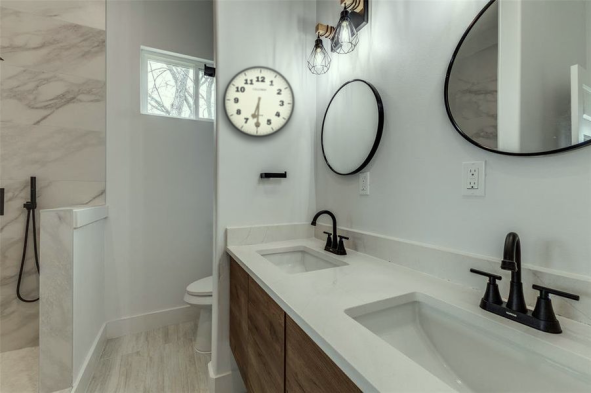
h=6 m=30
